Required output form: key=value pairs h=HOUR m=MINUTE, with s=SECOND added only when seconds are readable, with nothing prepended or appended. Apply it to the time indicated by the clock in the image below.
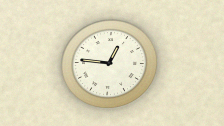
h=12 m=46
